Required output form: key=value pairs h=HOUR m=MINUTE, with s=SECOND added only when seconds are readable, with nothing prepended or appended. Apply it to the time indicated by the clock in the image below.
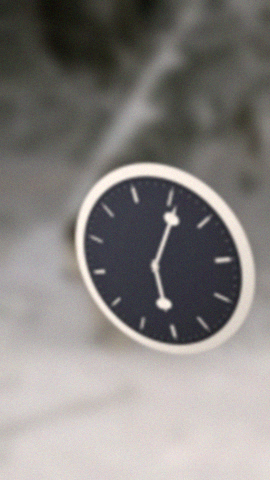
h=6 m=6
